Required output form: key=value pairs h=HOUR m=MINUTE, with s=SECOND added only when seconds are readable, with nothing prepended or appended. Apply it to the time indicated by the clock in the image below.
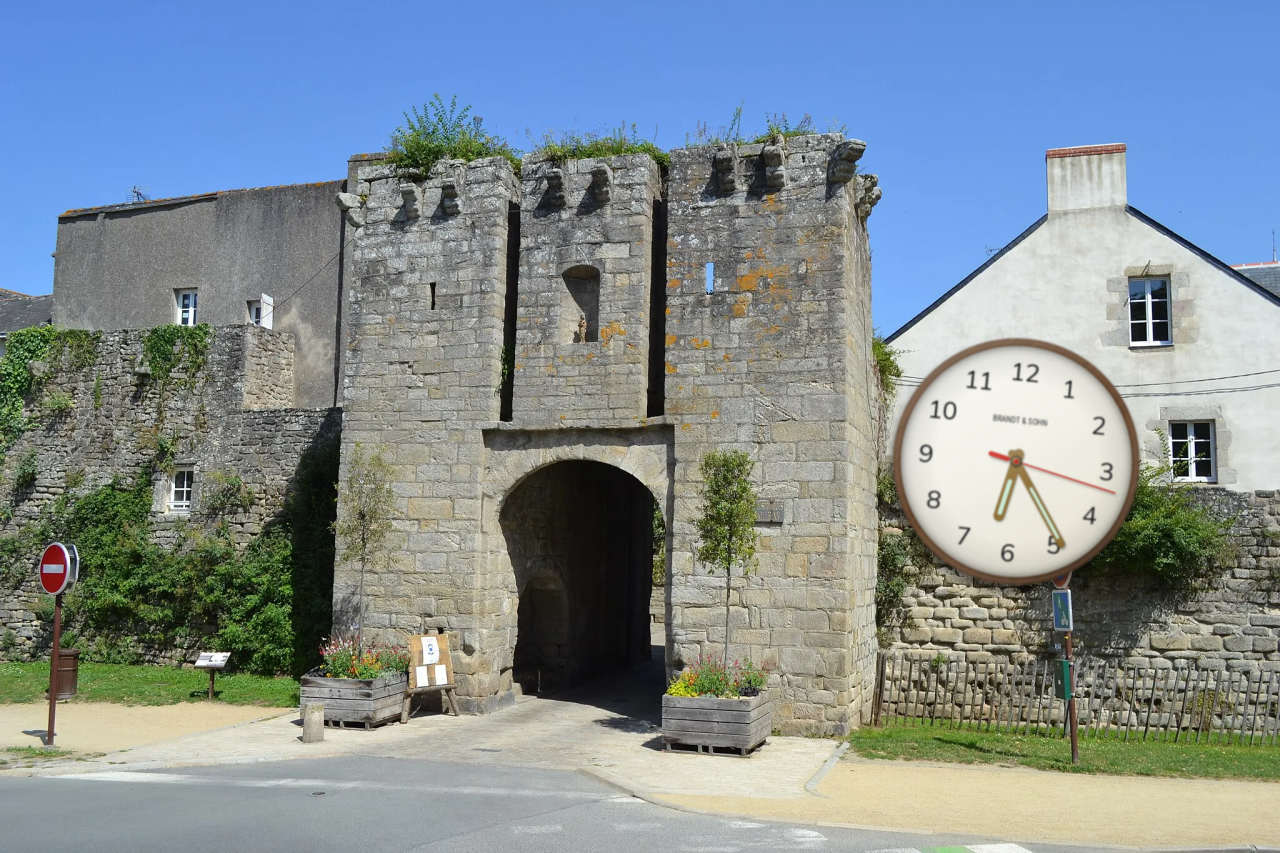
h=6 m=24 s=17
